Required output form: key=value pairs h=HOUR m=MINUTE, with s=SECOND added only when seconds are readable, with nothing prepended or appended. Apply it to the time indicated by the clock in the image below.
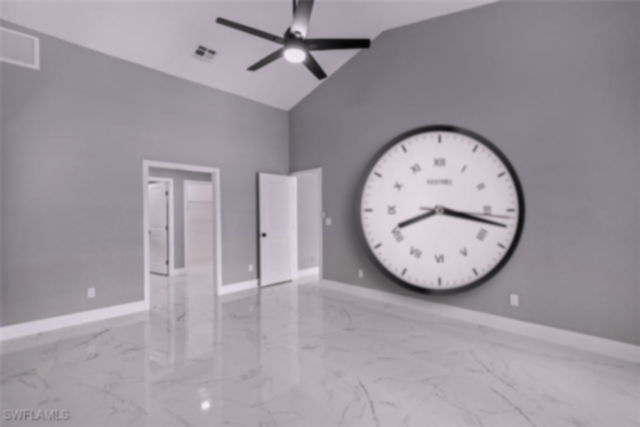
h=8 m=17 s=16
